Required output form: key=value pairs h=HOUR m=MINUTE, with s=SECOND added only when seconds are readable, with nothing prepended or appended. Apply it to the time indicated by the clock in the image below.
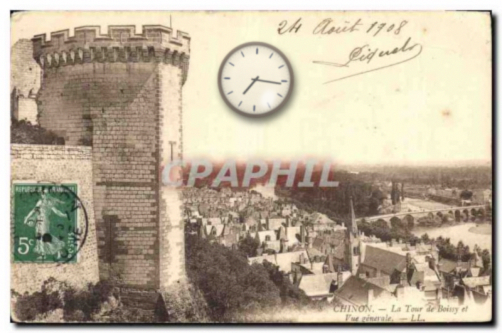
h=7 m=16
